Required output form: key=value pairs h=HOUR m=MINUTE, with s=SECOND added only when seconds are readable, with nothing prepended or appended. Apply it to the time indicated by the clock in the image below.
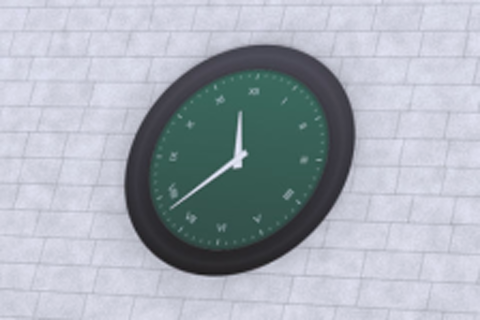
h=11 m=38
